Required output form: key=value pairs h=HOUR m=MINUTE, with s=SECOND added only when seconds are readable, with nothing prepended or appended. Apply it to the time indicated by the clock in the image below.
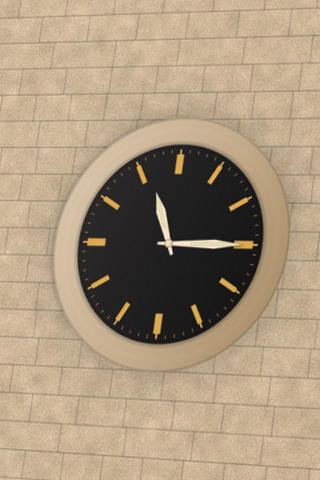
h=11 m=15
